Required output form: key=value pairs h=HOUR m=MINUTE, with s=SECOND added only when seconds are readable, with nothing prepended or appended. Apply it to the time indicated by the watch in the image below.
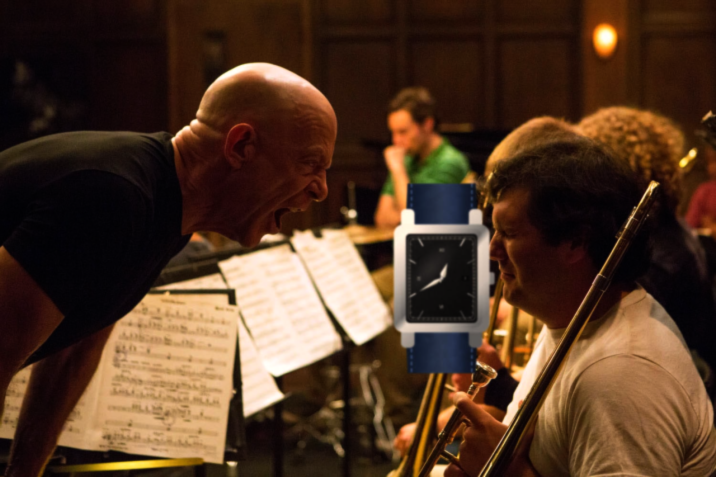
h=12 m=40
